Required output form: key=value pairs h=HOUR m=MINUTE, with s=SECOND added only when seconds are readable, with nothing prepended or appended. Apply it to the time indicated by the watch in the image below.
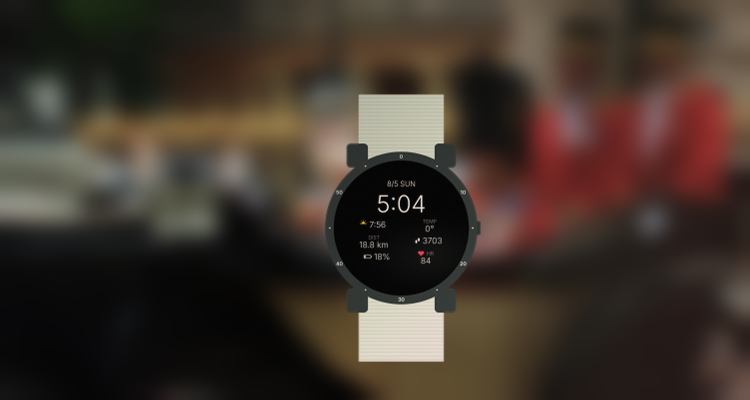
h=5 m=4
